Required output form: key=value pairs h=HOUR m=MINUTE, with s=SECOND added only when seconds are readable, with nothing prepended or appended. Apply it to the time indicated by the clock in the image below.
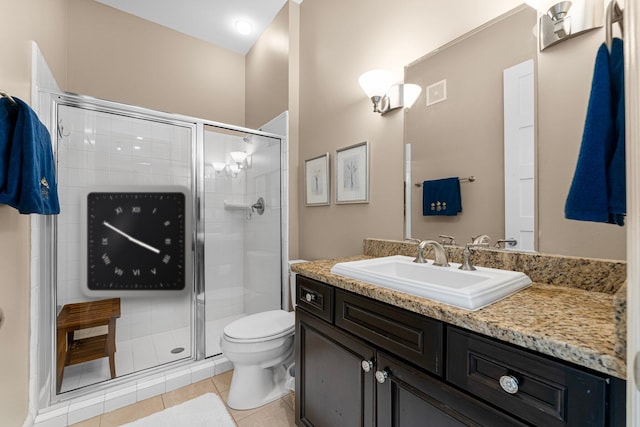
h=3 m=50
